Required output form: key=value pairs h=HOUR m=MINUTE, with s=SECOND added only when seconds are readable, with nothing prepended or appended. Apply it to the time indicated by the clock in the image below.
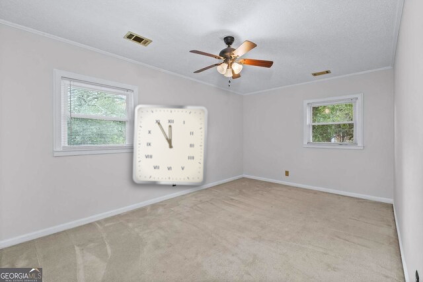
h=11 m=55
